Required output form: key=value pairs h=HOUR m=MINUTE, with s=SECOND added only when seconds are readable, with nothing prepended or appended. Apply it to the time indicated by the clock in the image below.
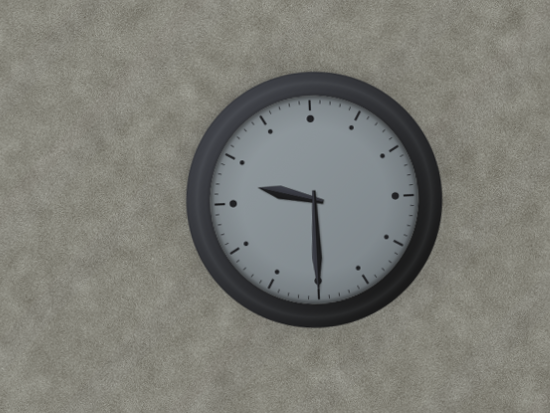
h=9 m=30
